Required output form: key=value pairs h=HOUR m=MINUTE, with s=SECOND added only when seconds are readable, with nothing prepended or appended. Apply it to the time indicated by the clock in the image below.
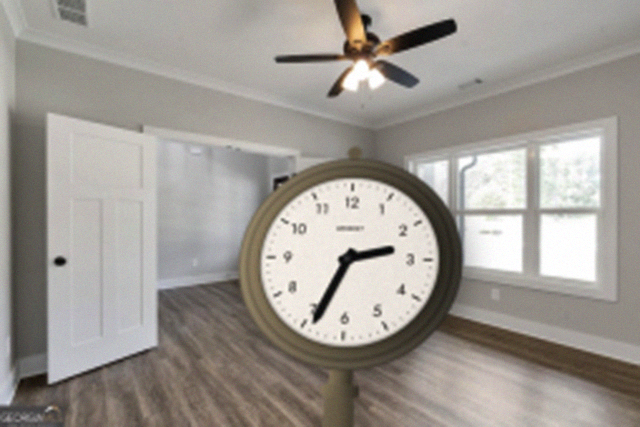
h=2 m=34
